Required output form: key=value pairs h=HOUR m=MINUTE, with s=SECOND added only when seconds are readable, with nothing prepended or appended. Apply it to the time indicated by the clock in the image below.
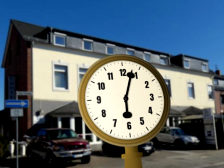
h=6 m=3
